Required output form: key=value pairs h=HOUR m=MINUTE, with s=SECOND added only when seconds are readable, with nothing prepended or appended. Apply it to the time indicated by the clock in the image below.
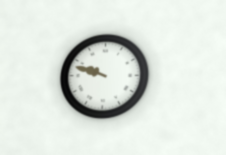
h=9 m=48
